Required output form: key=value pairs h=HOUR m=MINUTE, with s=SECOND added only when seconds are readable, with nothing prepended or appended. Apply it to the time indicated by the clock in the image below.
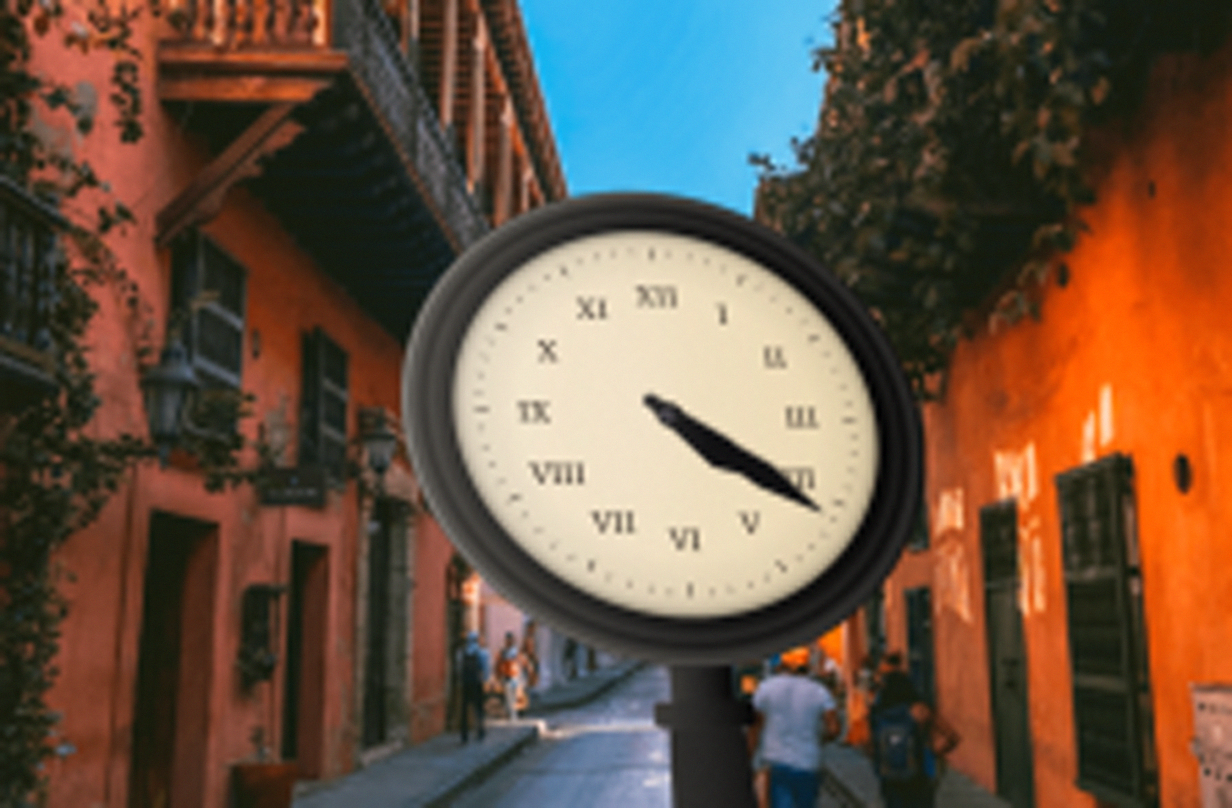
h=4 m=21
